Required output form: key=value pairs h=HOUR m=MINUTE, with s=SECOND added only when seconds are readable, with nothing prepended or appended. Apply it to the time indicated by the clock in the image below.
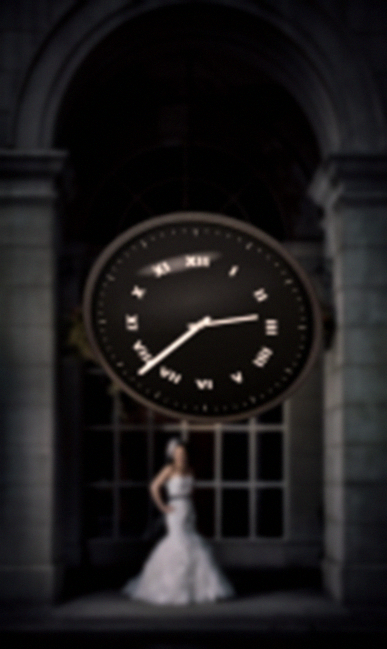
h=2 m=38
